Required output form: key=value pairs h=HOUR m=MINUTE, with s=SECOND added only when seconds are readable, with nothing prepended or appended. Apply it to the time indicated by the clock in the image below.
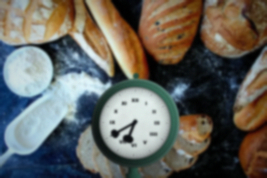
h=6 m=40
